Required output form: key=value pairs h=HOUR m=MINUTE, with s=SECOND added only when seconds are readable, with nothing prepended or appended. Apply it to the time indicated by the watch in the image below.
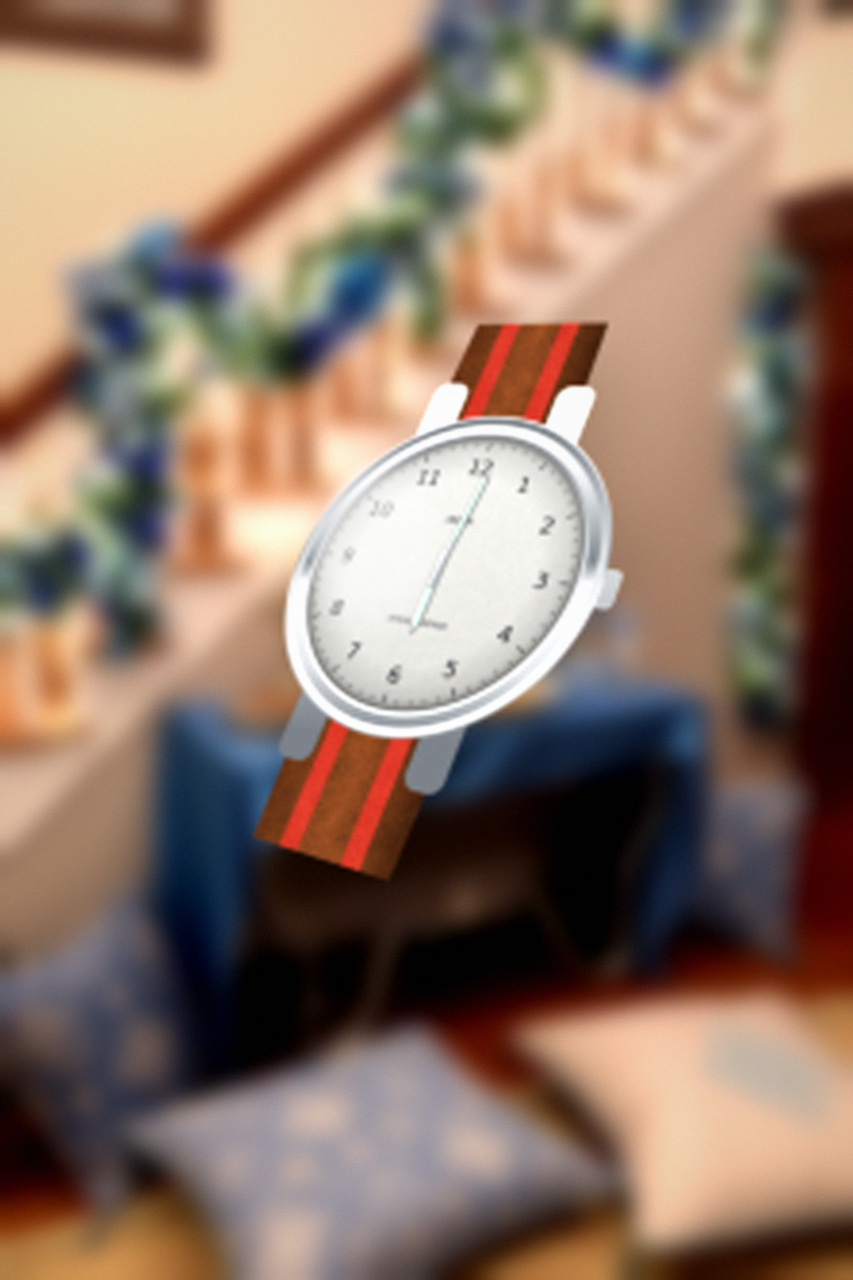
h=6 m=1
